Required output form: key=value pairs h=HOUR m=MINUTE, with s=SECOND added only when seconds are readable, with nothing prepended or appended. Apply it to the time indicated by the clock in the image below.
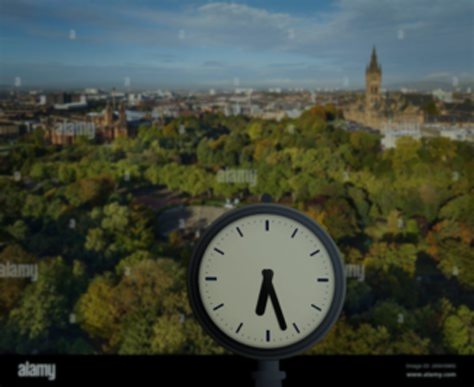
h=6 m=27
